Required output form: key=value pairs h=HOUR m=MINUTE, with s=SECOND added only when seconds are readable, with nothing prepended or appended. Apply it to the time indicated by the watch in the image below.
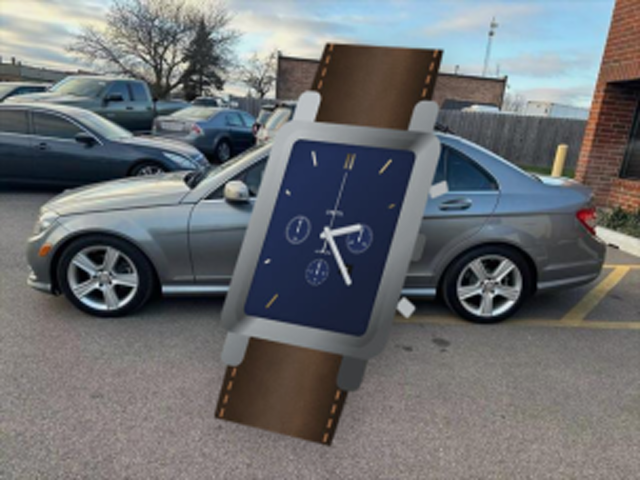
h=2 m=23
